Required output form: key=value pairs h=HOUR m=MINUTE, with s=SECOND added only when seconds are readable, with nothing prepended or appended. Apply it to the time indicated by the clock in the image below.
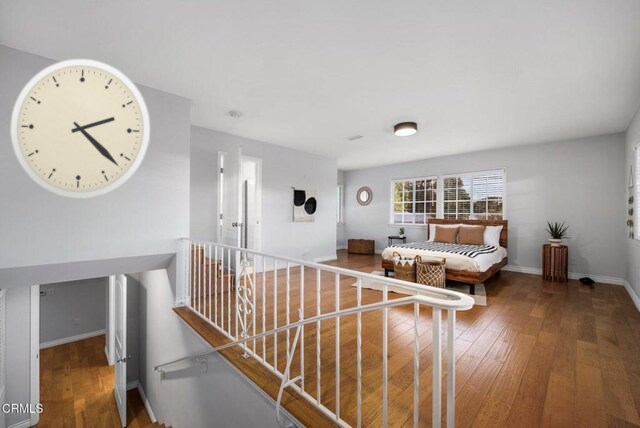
h=2 m=22
